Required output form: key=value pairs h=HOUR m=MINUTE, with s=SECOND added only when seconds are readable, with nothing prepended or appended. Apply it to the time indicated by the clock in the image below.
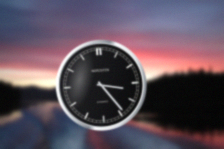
h=3 m=24
